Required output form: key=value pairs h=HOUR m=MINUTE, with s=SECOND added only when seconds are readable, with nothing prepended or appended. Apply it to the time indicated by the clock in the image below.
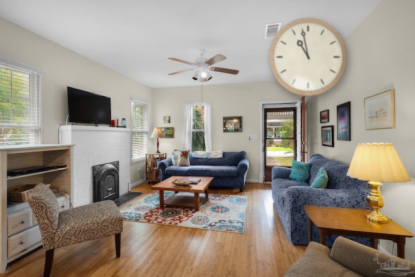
h=10 m=58
